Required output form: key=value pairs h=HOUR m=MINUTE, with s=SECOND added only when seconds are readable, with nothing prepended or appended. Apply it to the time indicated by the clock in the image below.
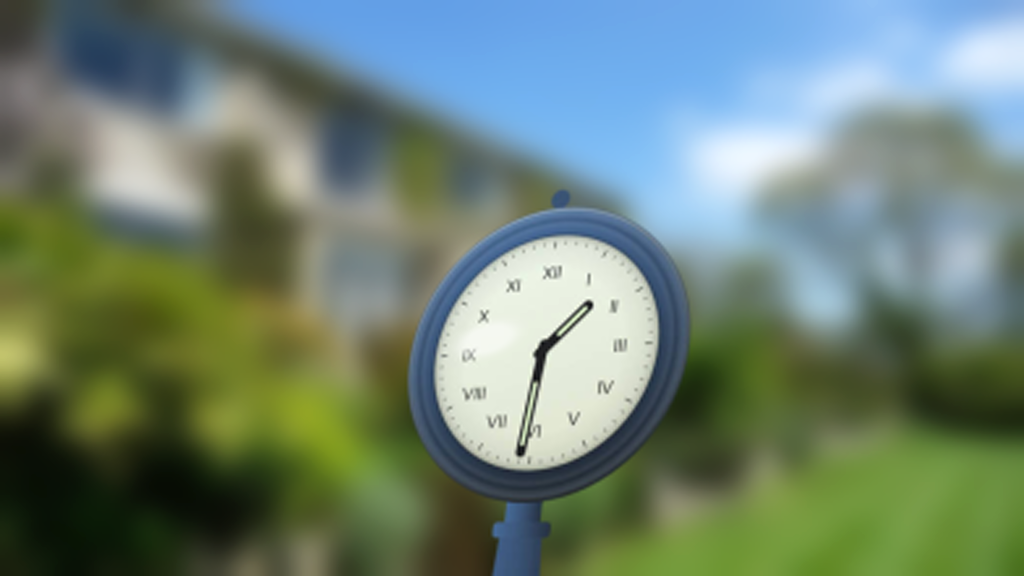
h=1 m=31
